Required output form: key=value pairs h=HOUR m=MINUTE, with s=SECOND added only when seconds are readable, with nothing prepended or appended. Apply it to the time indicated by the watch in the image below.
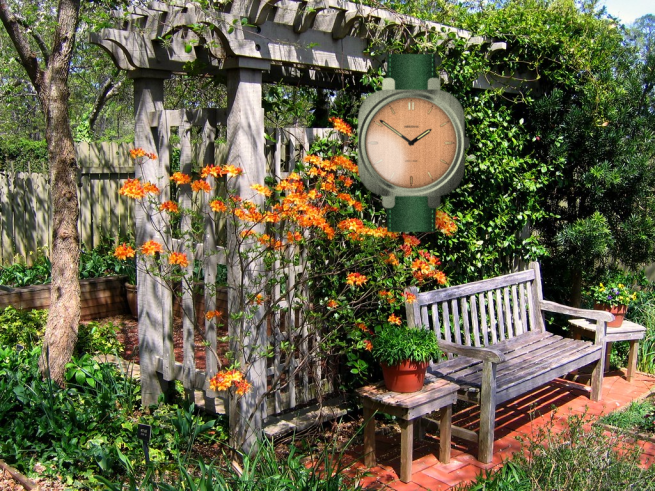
h=1 m=51
